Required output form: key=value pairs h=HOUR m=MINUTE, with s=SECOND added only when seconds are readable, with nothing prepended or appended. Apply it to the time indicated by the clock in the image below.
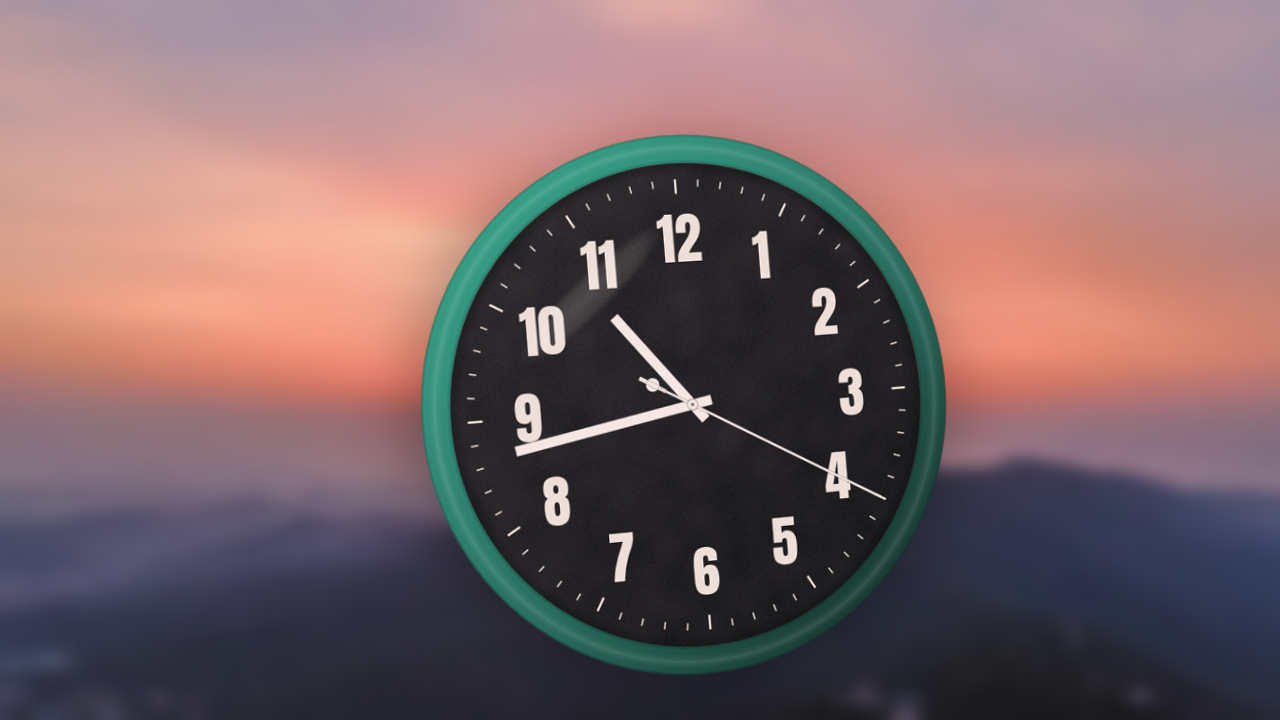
h=10 m=43 s=20
